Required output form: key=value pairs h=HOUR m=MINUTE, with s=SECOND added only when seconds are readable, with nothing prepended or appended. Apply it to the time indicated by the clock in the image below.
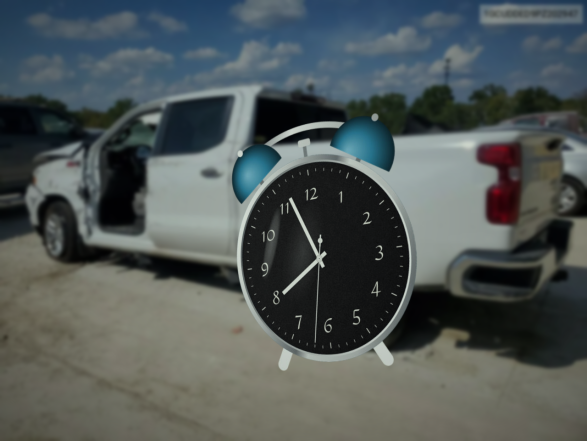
h=7 m=56 s=32
